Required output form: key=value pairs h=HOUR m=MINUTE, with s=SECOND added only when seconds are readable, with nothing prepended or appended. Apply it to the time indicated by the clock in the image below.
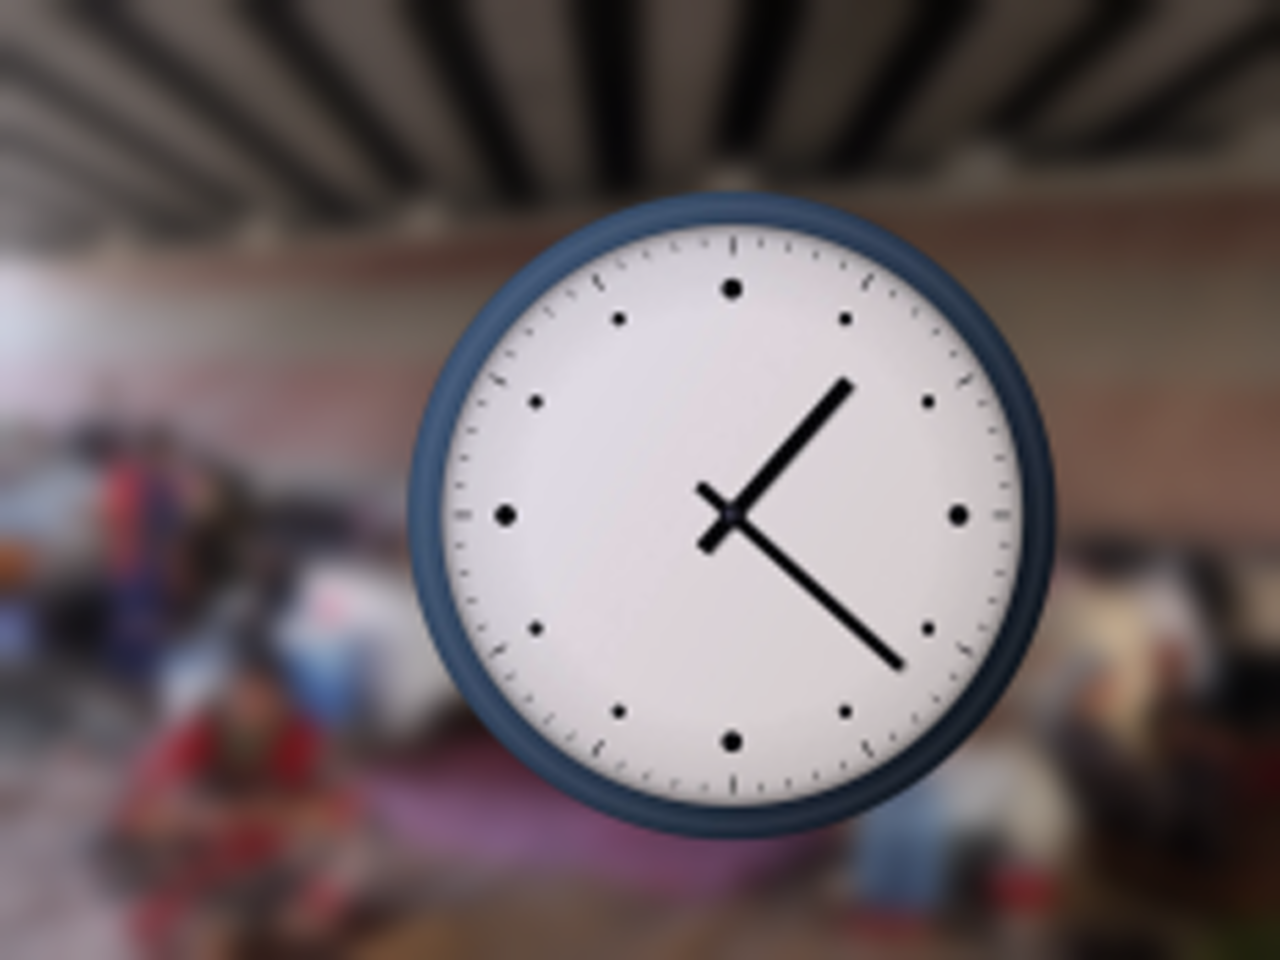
h=1 m=22
